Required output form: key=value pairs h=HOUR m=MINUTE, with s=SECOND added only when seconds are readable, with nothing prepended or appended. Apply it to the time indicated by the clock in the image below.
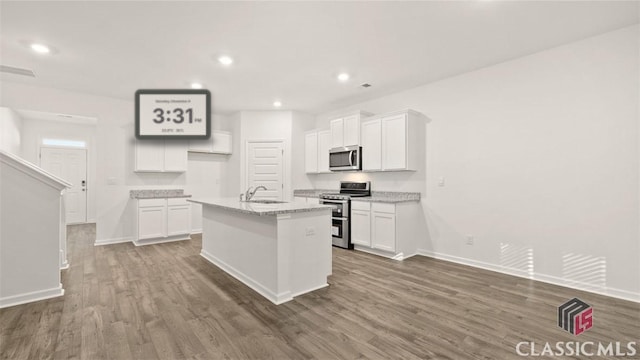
h=3 m=31
